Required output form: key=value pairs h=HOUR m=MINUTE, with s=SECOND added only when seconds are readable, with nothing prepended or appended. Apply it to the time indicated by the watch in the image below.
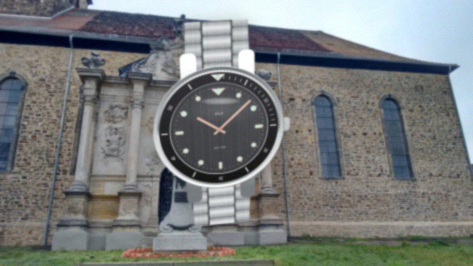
h=10 m=8
